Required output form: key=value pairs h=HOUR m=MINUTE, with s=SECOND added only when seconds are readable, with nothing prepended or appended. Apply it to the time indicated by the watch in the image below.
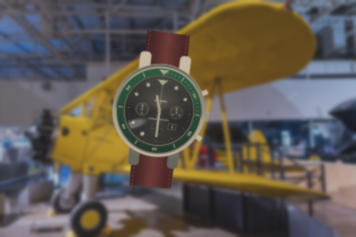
h=11 m=30
